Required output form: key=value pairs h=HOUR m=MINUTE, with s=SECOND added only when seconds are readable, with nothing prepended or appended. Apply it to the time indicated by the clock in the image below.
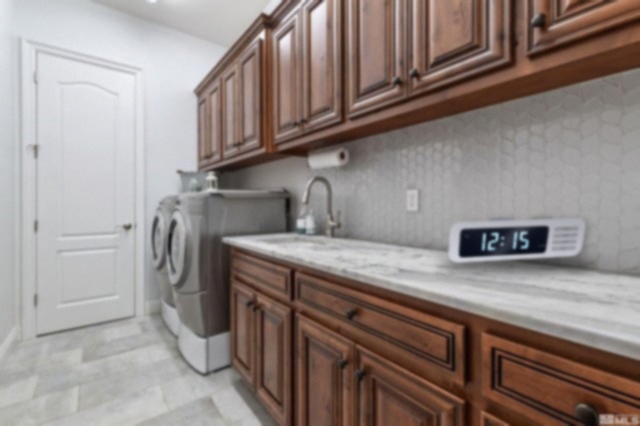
h=12 m=15
